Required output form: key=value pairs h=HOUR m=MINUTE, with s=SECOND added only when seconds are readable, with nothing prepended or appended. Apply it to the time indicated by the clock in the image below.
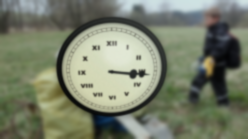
h=3 m=16
